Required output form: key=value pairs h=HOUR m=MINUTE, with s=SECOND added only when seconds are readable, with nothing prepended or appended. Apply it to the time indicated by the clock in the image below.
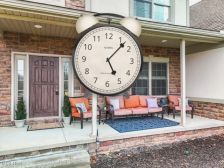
h=5 m=7
